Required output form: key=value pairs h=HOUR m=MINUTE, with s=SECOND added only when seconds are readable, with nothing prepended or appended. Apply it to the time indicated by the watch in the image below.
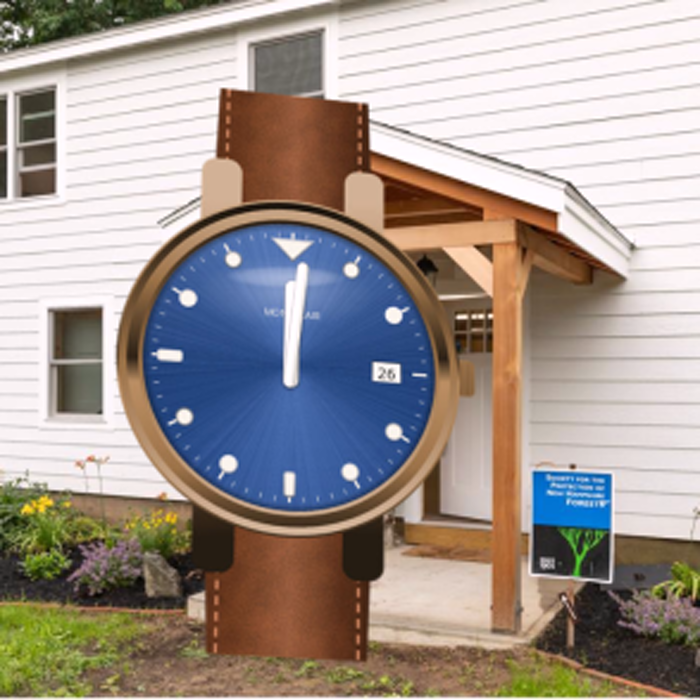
h=12 m=1
